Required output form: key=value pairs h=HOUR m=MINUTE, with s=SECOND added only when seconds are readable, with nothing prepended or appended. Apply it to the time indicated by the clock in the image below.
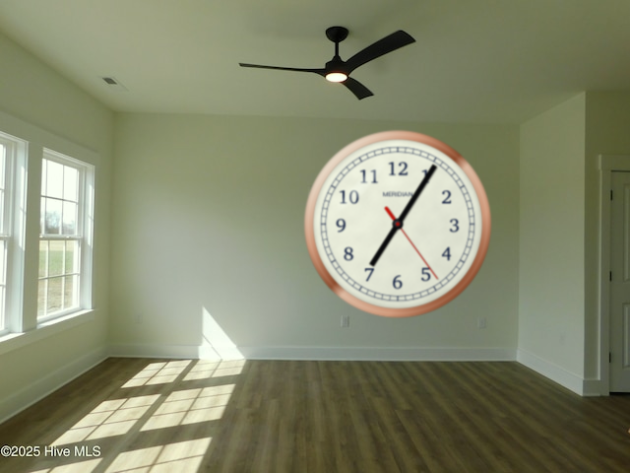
h=7 m=5 s=24
